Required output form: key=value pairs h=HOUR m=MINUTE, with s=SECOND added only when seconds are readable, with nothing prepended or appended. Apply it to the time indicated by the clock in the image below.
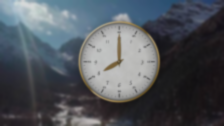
h=8 m=0
